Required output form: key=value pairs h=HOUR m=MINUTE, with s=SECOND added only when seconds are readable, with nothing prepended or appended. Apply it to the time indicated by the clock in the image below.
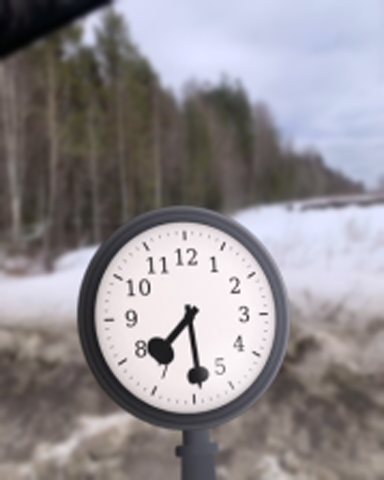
h=7 m=29
